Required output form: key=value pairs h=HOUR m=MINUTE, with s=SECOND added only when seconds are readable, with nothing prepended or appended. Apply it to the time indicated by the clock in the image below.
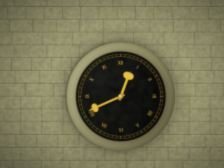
h=12 m=41
